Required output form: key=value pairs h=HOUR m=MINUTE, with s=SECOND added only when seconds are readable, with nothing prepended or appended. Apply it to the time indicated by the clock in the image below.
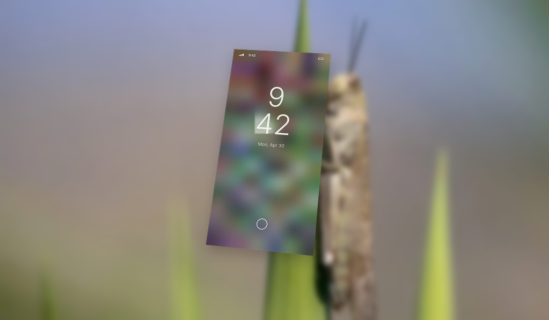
h=9 m=42
